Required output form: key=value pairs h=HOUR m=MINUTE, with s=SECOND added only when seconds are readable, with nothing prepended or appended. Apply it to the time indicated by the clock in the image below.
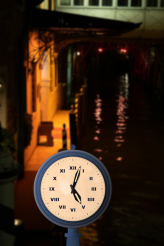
h=5 m=3
